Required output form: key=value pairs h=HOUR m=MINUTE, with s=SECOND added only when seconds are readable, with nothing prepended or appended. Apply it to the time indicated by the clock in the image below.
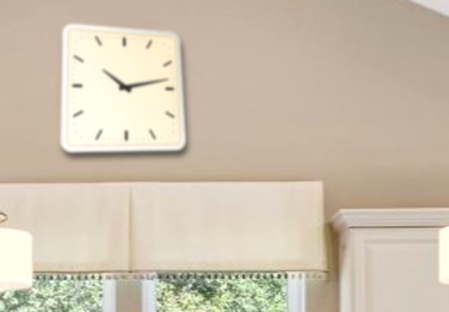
h=10 m=13
